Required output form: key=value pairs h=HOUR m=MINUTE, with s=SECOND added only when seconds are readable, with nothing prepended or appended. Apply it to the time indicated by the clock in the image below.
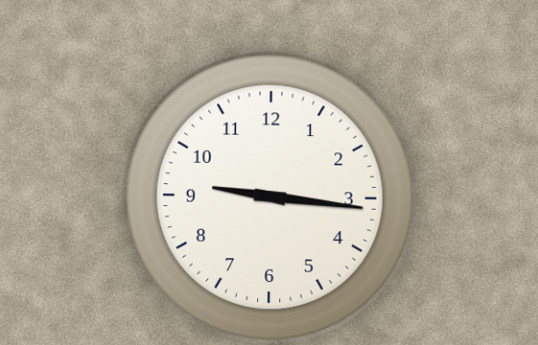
h=9 m=16
